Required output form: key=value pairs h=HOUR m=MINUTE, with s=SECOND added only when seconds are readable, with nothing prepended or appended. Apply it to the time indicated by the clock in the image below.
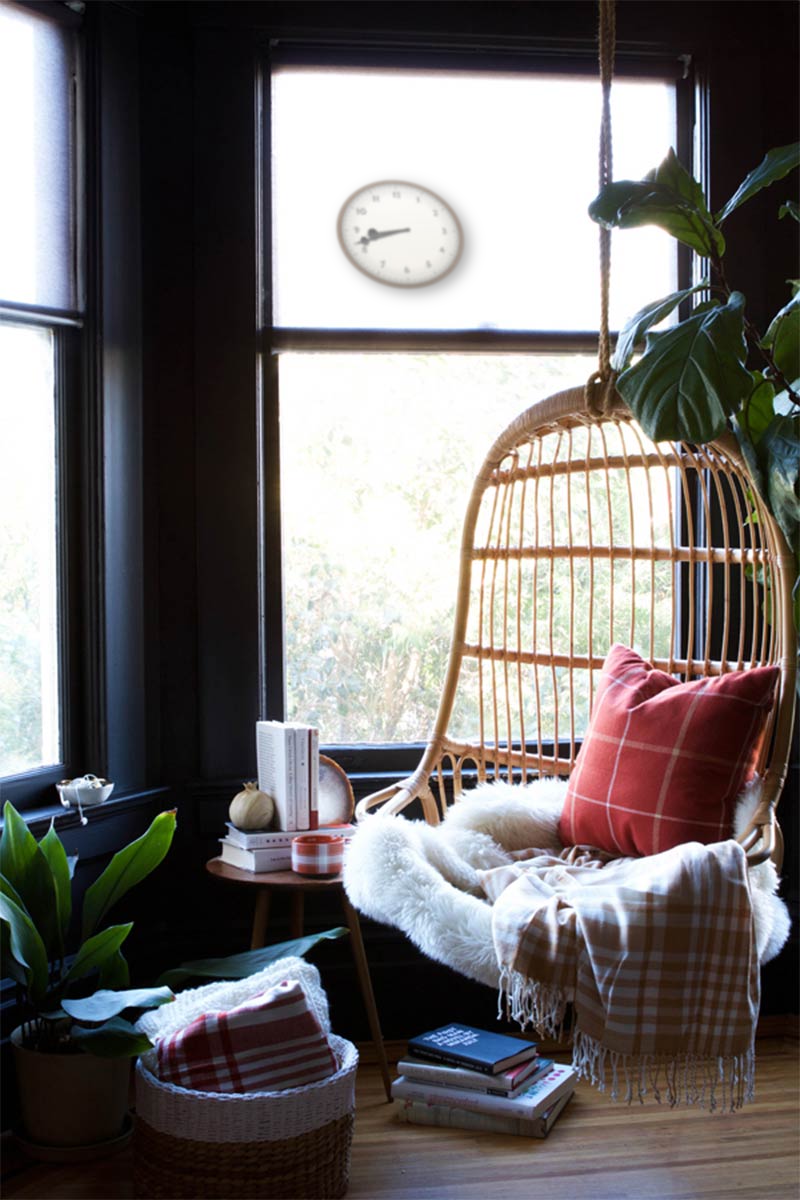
h=8 m=42
